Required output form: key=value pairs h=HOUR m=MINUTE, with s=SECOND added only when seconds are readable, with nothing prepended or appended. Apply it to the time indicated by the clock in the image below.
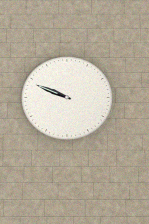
h=9 m=49
